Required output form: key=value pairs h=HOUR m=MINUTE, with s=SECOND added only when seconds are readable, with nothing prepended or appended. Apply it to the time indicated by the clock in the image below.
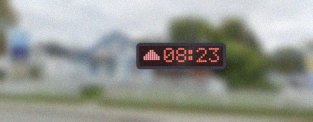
h=8 m=23
